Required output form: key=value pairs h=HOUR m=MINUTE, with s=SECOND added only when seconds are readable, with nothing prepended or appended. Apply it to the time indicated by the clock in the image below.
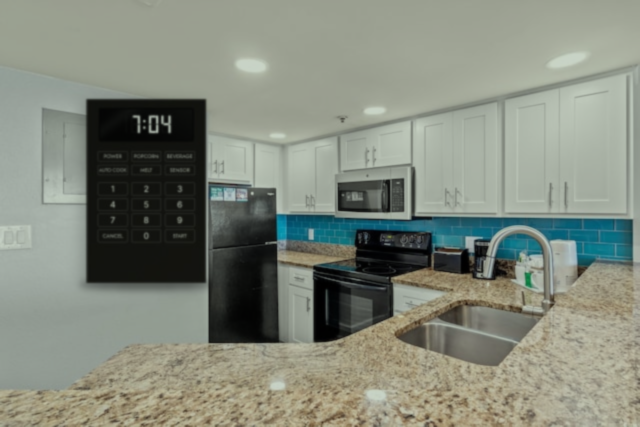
h=7 m=4
